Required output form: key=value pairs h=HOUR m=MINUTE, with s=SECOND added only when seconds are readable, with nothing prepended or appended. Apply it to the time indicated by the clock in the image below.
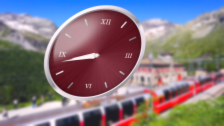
h=8 m=43
